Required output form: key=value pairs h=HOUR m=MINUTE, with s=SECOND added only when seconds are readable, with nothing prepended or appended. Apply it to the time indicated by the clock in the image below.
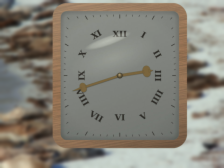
h=2 m=42
